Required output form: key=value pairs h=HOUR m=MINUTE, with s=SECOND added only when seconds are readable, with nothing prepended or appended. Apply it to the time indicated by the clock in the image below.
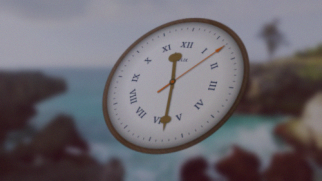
h=11 m=28 s=7
